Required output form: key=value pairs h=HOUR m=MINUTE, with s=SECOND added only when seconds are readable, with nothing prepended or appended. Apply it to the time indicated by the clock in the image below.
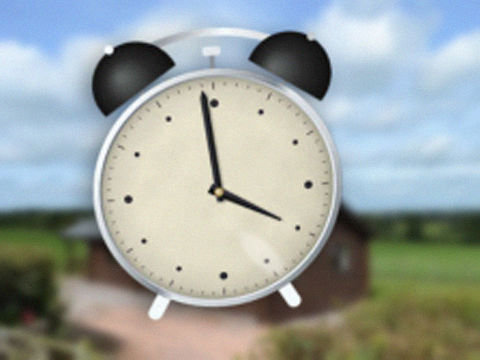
h=3 m=59
